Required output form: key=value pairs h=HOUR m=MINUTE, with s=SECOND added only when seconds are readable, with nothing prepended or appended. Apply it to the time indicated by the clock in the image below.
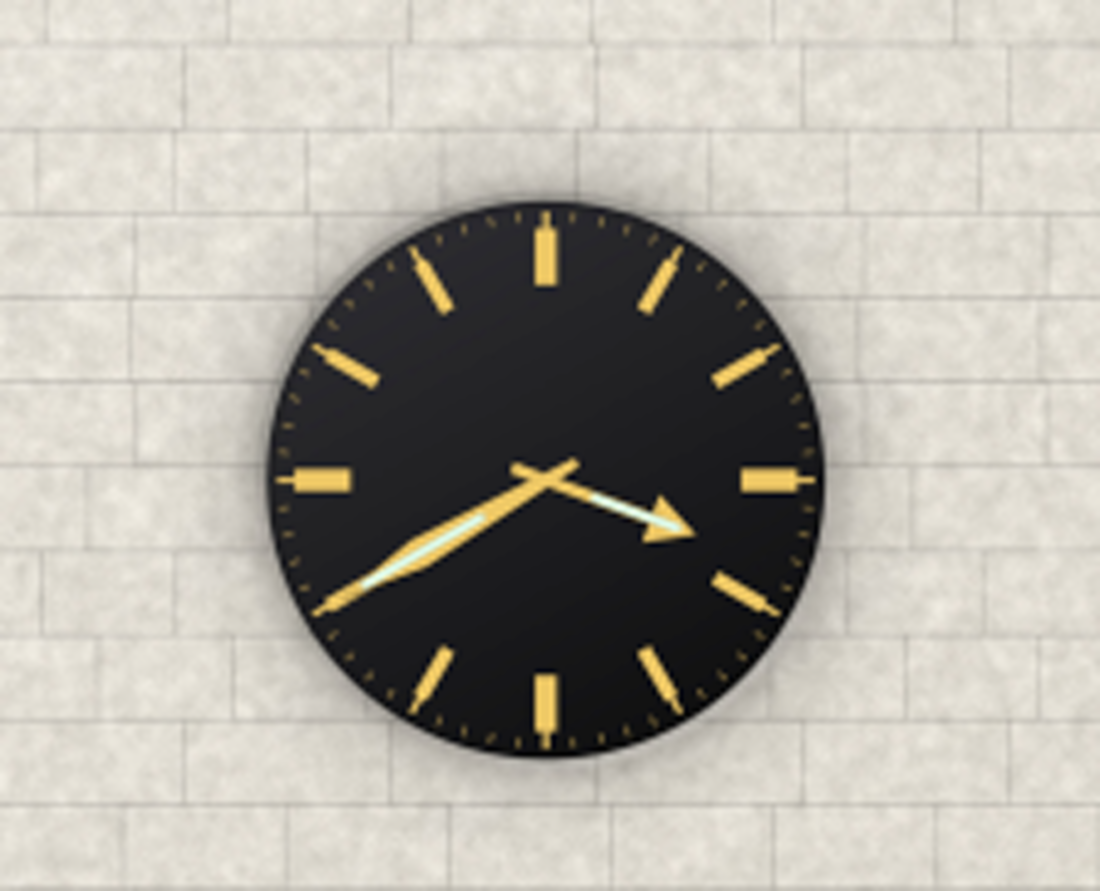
h=3 m=40
